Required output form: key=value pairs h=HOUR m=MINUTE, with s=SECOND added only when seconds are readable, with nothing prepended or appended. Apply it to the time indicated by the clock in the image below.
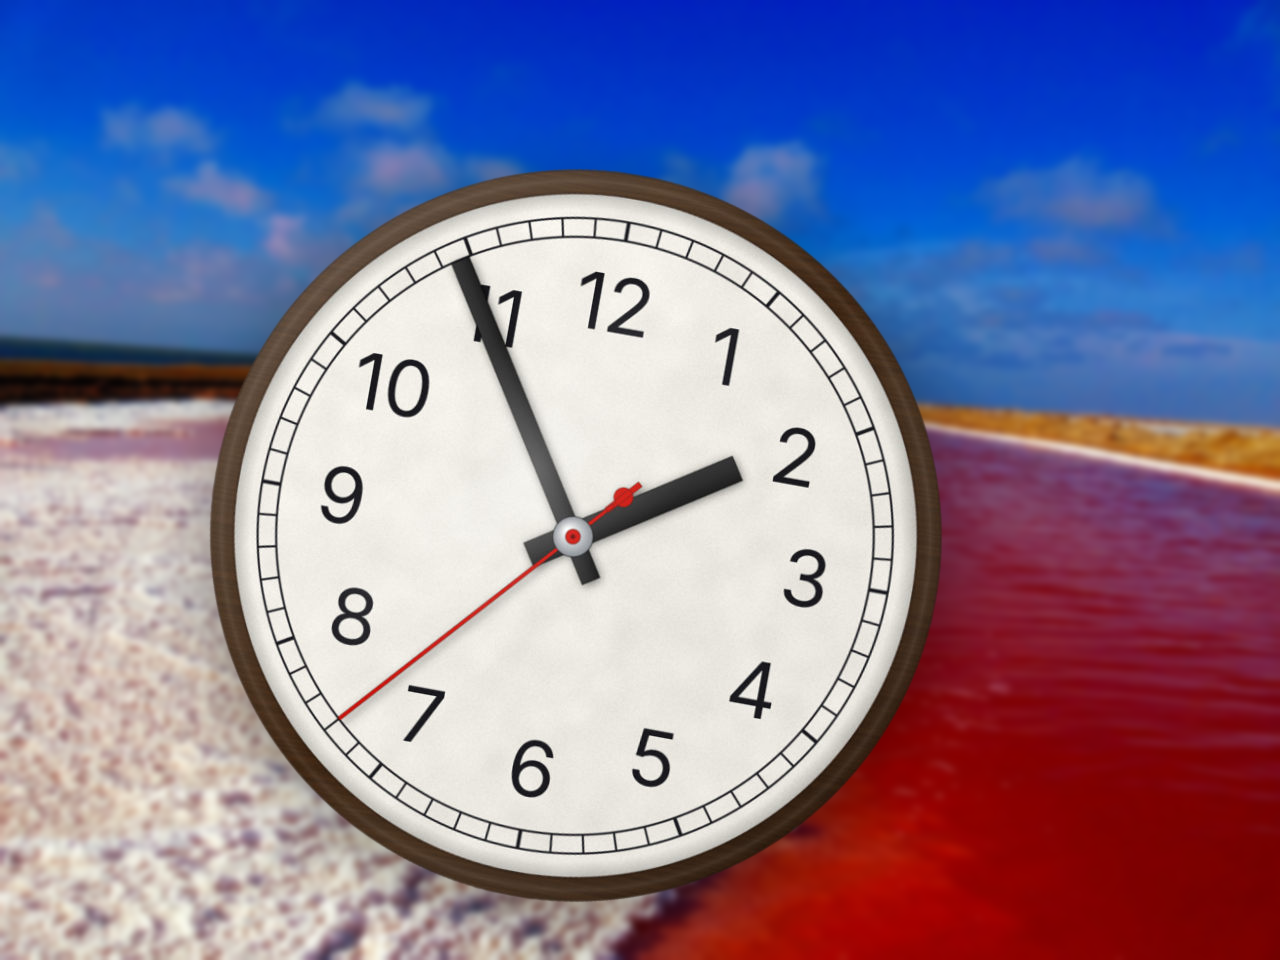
h=1 m=54 s=37
